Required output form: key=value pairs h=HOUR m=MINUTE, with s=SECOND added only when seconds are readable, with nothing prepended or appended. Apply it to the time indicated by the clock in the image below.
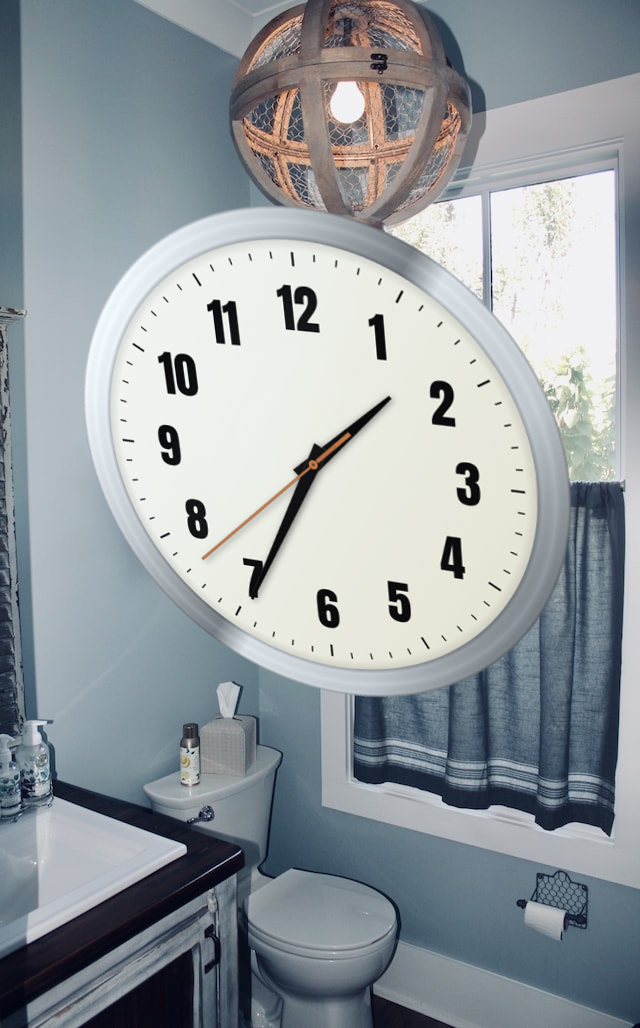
h=1 m=34 s=38
